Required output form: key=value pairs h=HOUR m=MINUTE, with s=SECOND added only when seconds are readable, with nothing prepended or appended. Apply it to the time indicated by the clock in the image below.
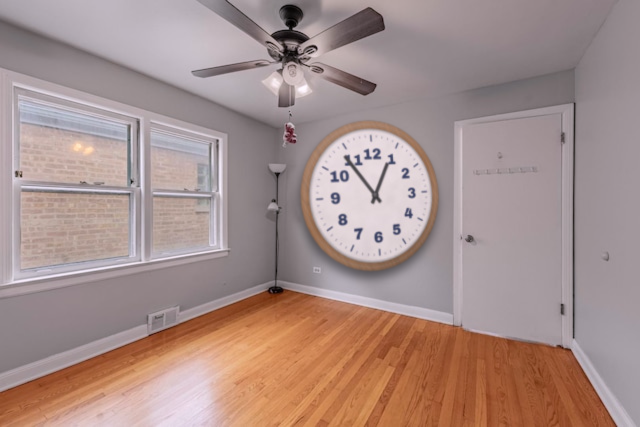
h=12 m=54
